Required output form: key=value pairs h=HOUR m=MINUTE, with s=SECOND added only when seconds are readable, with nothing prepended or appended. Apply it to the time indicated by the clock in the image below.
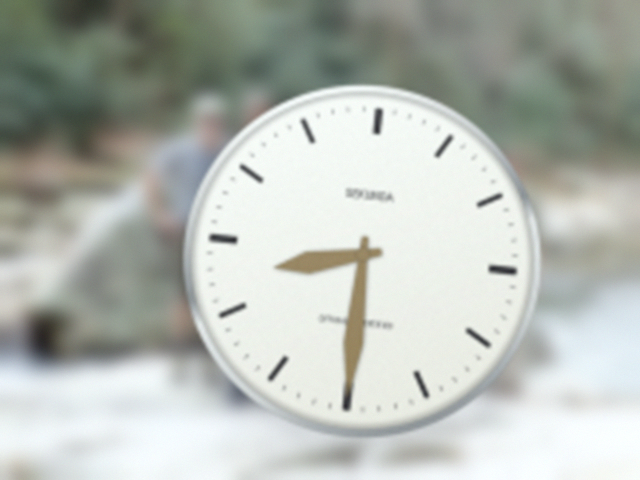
h=8 m=30
